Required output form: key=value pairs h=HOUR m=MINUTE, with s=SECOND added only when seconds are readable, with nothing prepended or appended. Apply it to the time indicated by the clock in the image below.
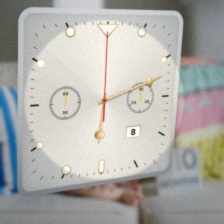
h=6 m=12
